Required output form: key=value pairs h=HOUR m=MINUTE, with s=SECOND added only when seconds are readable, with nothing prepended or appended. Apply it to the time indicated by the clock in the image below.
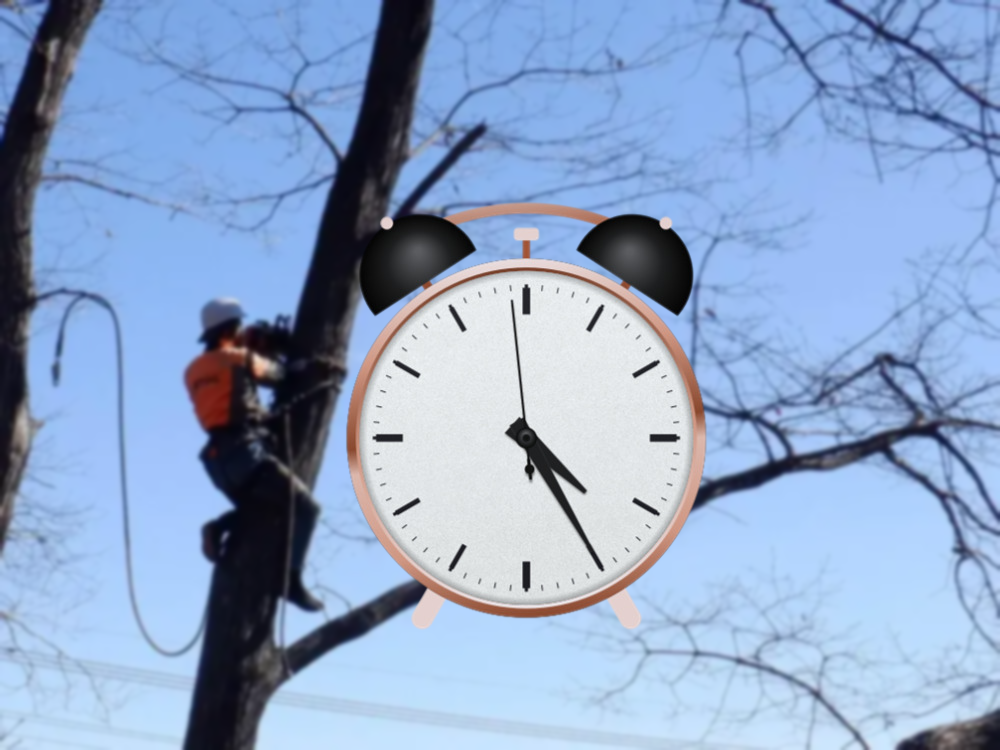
h=4 m=24 s=59
